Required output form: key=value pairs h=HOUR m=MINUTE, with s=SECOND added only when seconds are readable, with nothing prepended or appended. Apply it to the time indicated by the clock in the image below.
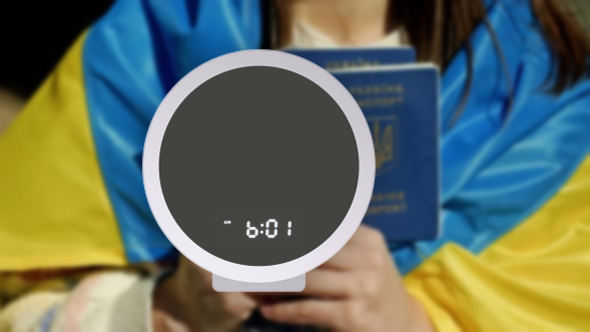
h=6 m=1
